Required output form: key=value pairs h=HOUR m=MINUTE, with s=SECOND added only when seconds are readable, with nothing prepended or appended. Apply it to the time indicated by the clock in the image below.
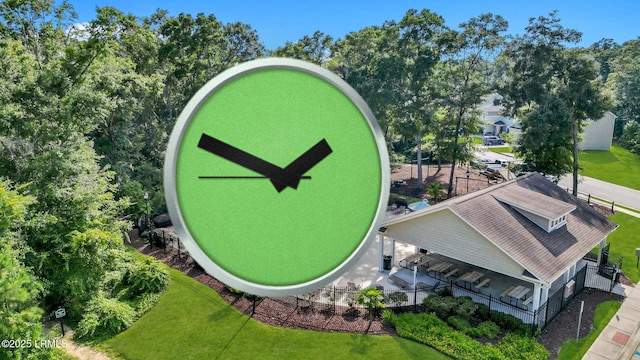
h=1 m=48 s=45
